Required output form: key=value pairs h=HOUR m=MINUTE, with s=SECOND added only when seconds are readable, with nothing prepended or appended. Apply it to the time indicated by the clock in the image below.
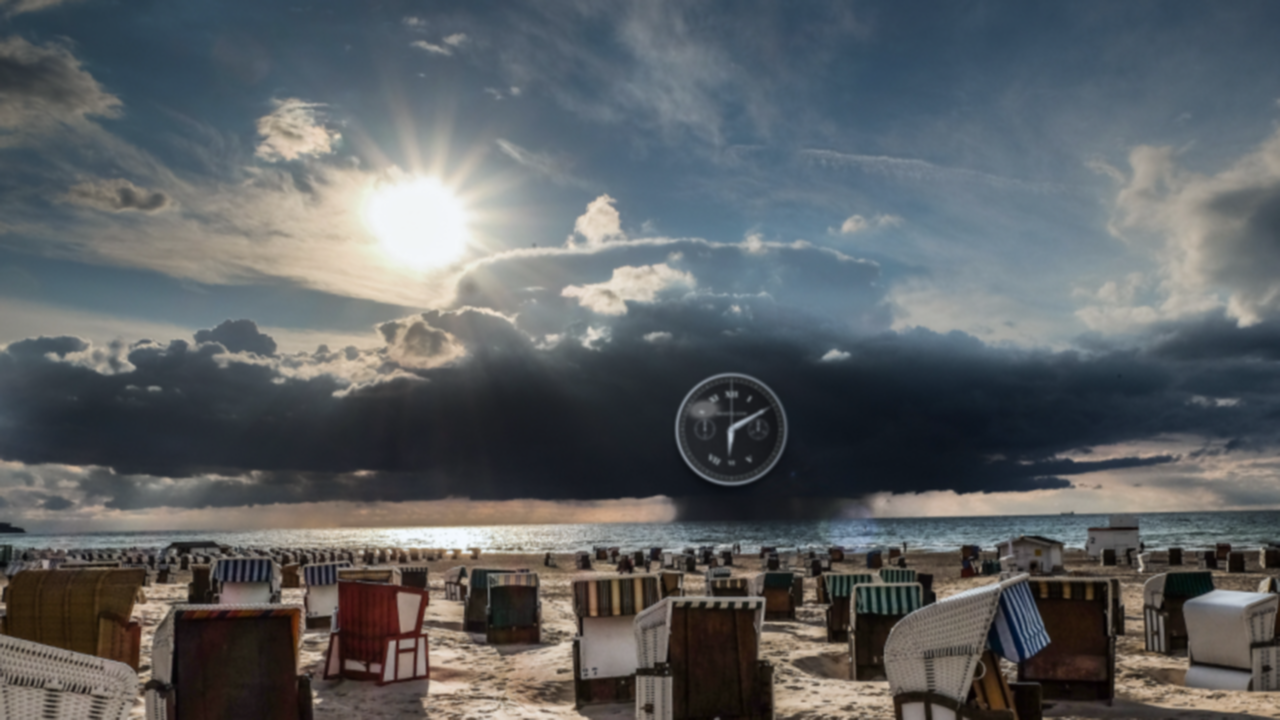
h=6 m=10
